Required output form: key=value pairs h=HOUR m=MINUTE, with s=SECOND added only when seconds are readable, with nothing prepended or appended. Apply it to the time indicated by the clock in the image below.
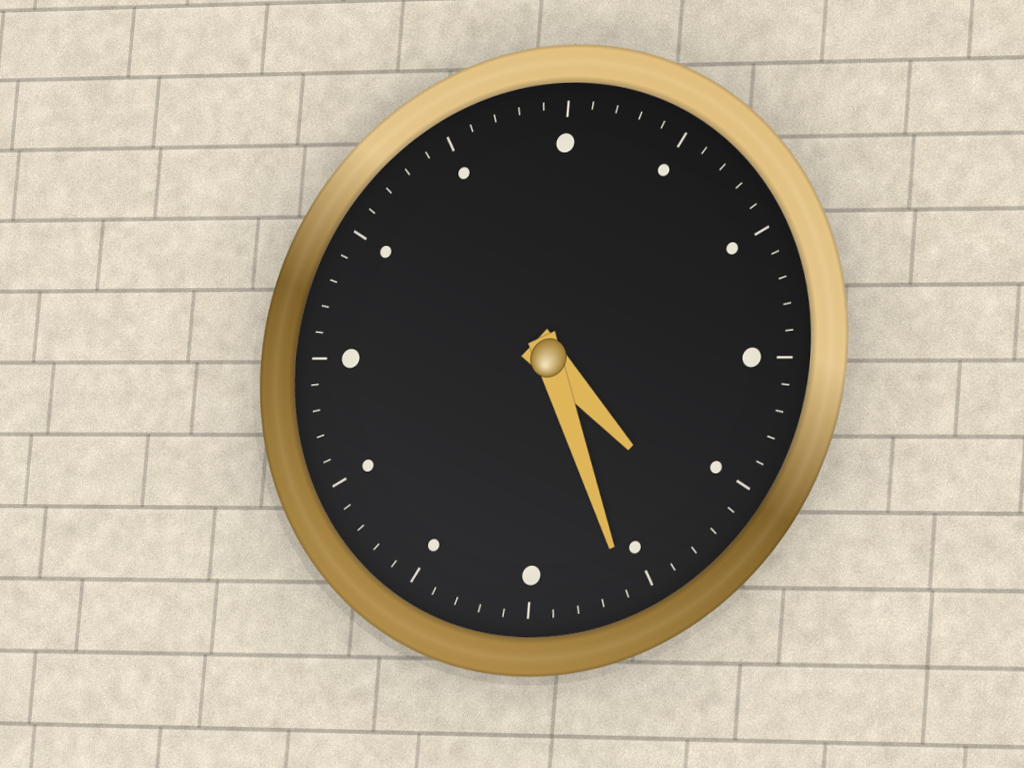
h=4 m=26
